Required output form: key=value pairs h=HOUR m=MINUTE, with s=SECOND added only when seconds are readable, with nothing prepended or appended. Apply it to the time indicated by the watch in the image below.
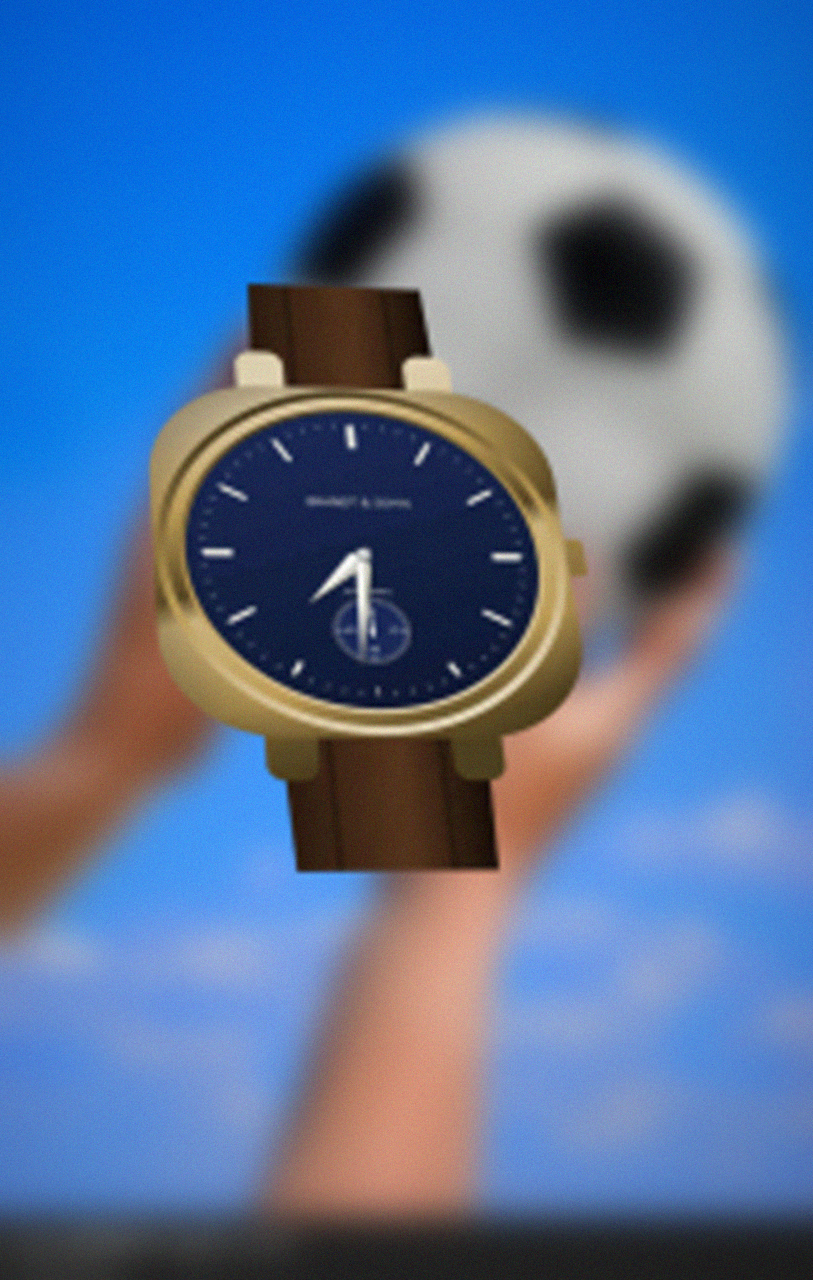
h=7 m=31
